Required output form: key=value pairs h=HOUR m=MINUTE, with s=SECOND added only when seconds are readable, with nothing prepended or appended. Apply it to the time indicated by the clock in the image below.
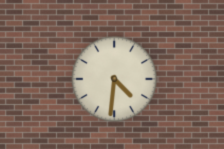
h=4 m=31
